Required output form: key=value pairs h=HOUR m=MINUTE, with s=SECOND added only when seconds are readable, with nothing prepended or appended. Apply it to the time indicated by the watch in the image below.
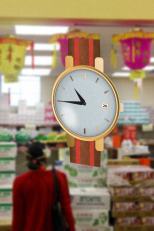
h=10 m=45
